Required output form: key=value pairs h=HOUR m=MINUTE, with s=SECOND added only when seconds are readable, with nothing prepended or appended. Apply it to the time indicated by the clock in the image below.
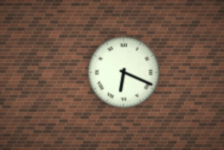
h=6 m=19
